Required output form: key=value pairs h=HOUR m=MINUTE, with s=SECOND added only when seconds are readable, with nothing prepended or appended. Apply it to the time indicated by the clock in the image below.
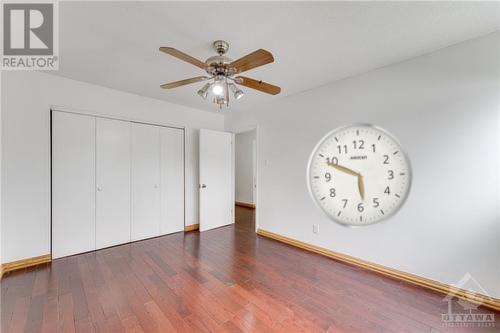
h=5 m=49
